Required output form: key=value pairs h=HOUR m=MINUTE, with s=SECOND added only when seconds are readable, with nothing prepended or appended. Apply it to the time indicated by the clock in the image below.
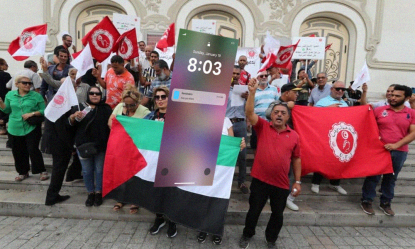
h=8 m=3
